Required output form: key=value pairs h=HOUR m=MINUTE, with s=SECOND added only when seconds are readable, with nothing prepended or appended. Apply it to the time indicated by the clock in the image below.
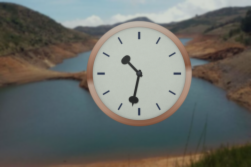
h=10 m=32
